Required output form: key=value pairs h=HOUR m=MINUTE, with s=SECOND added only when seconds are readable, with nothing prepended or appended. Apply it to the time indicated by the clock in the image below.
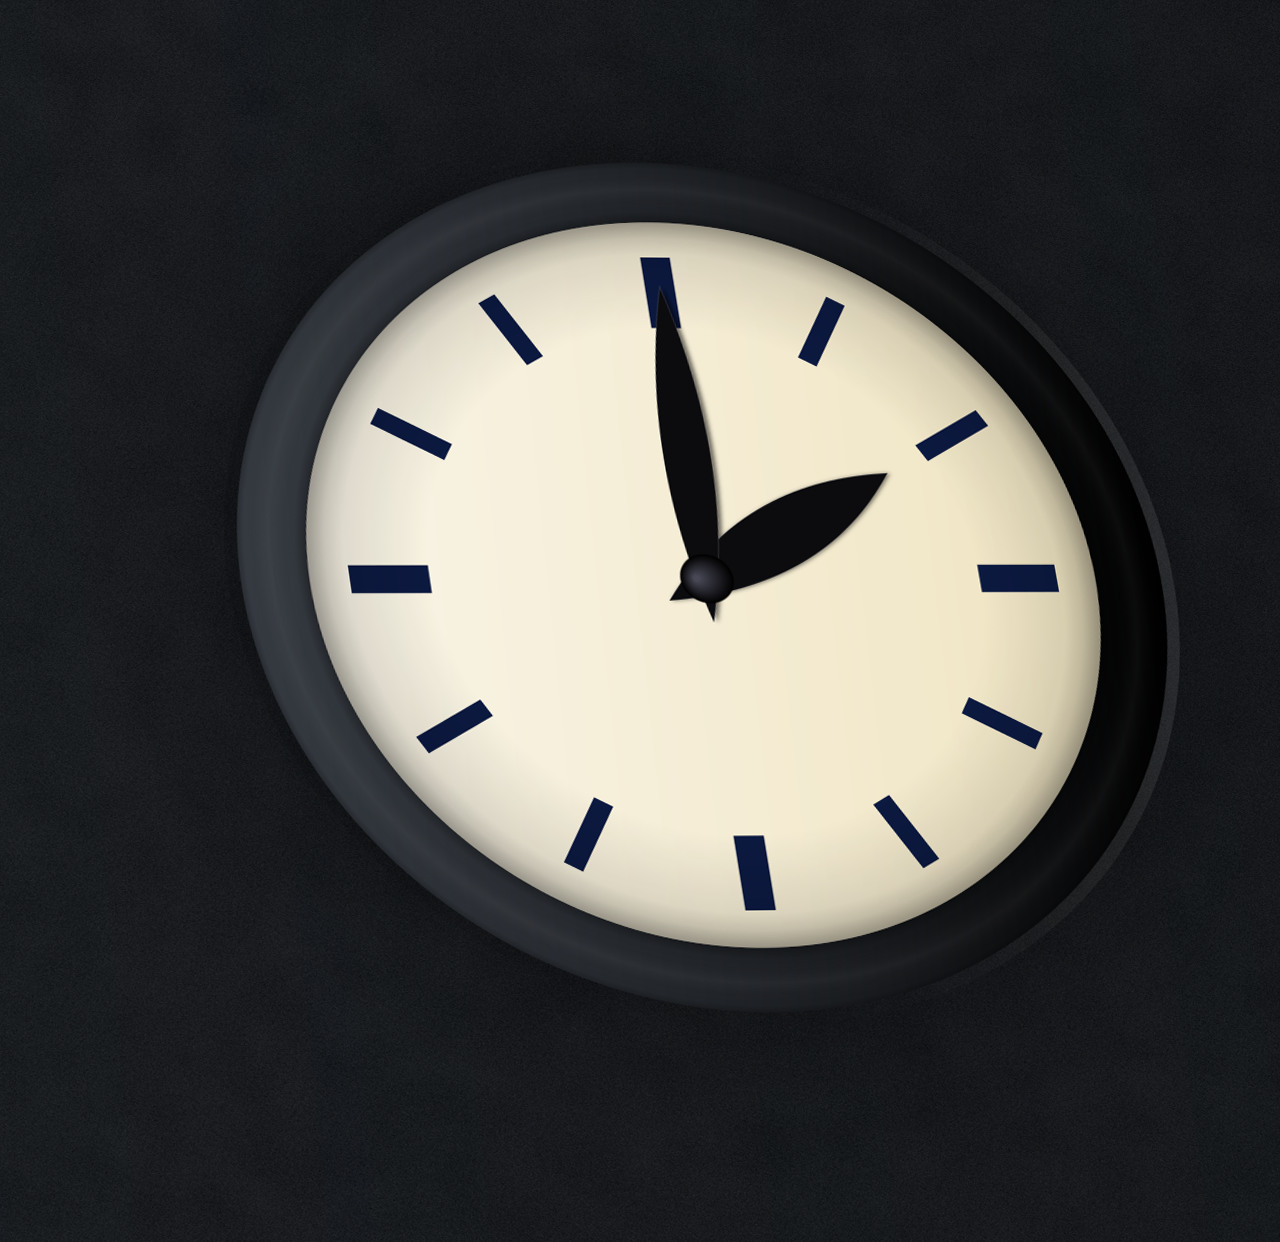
h=2 m=0
